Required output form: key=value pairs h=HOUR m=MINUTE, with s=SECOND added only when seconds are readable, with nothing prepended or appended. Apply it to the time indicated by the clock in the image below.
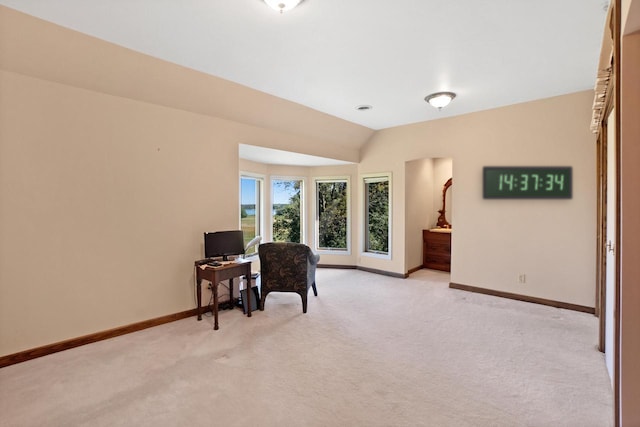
h=14 m=37 s=34
